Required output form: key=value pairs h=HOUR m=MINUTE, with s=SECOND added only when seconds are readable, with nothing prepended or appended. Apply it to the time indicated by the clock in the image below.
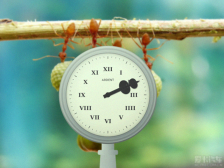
h=2 m=11
